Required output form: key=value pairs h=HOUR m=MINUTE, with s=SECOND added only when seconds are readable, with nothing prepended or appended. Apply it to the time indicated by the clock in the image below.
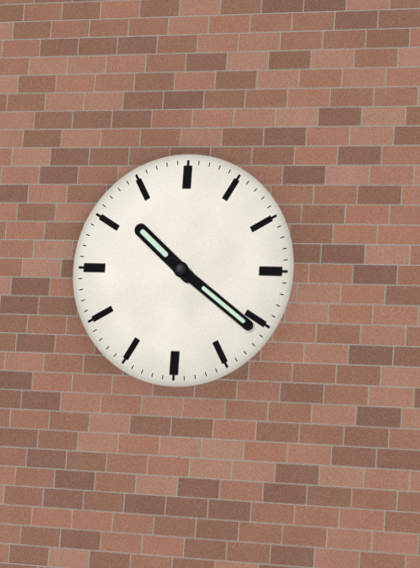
h=10 m=21
